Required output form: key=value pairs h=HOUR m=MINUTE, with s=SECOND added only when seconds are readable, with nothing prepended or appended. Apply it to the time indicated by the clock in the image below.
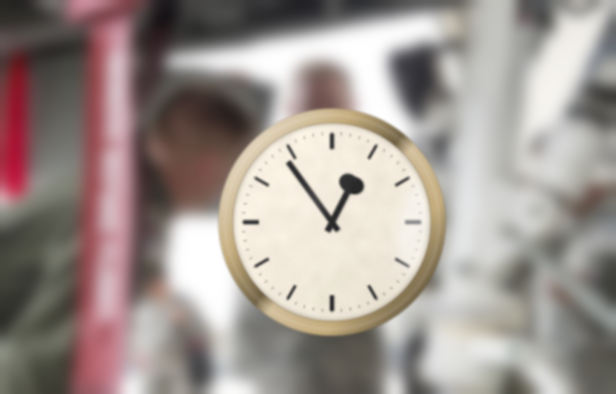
h=12 m=54
